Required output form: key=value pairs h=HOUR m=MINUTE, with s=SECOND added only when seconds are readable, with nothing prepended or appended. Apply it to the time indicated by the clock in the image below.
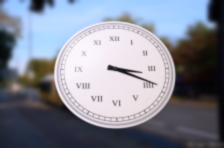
h=3 m=19
